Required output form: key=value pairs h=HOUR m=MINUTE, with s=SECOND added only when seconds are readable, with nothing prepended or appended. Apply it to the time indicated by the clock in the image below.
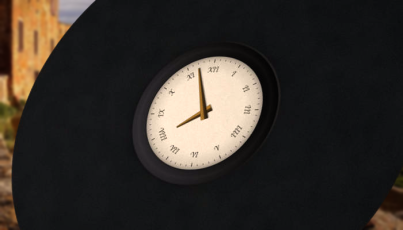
h=7 m=57
